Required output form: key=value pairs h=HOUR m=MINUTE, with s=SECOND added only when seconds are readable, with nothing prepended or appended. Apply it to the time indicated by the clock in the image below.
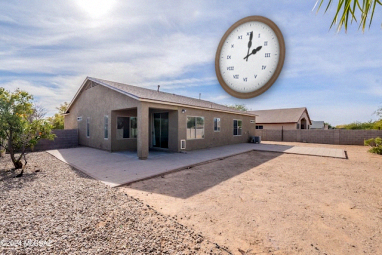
h=2 m=1
